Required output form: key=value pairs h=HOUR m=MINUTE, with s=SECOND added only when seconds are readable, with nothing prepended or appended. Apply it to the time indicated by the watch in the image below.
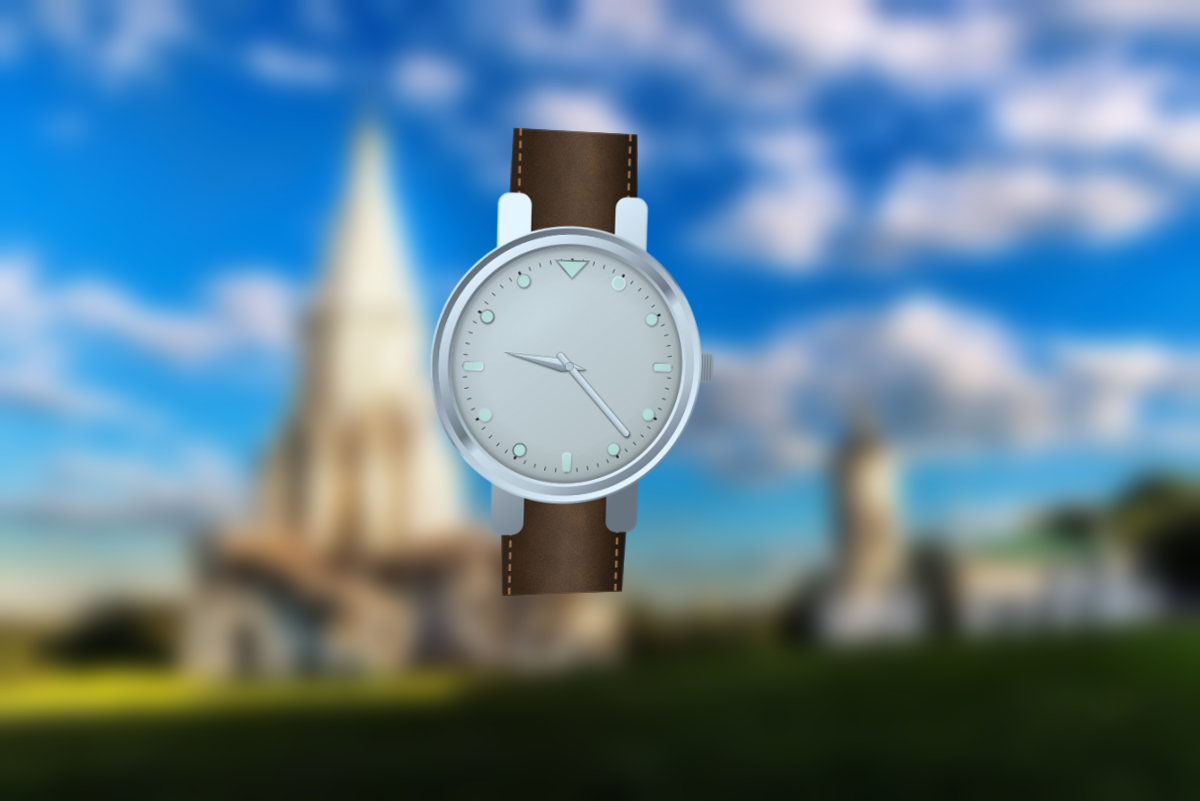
h=9 m=23
